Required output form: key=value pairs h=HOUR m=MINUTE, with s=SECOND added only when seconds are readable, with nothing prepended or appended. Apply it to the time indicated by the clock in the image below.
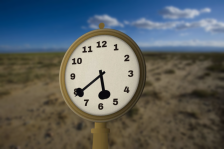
h=5 m=39
